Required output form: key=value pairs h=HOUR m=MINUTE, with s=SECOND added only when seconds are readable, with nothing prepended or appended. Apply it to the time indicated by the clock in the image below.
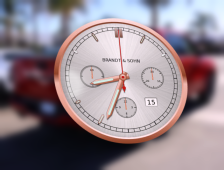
h=8 m=34
